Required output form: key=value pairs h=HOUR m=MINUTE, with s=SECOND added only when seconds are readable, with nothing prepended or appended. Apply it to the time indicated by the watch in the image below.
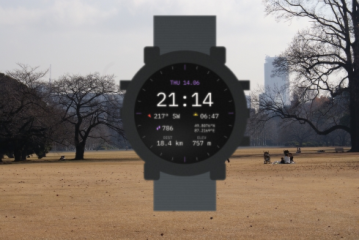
h=21 m=14
